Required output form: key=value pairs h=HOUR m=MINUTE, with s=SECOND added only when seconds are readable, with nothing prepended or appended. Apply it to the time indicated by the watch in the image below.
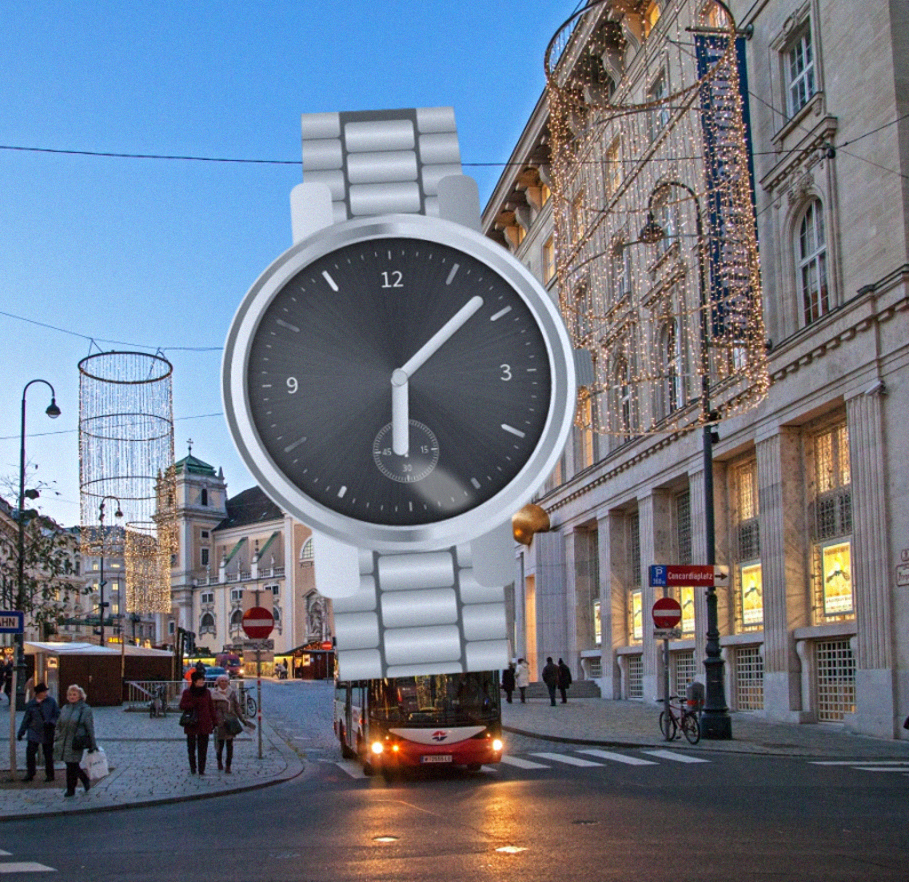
h=6 m=8
